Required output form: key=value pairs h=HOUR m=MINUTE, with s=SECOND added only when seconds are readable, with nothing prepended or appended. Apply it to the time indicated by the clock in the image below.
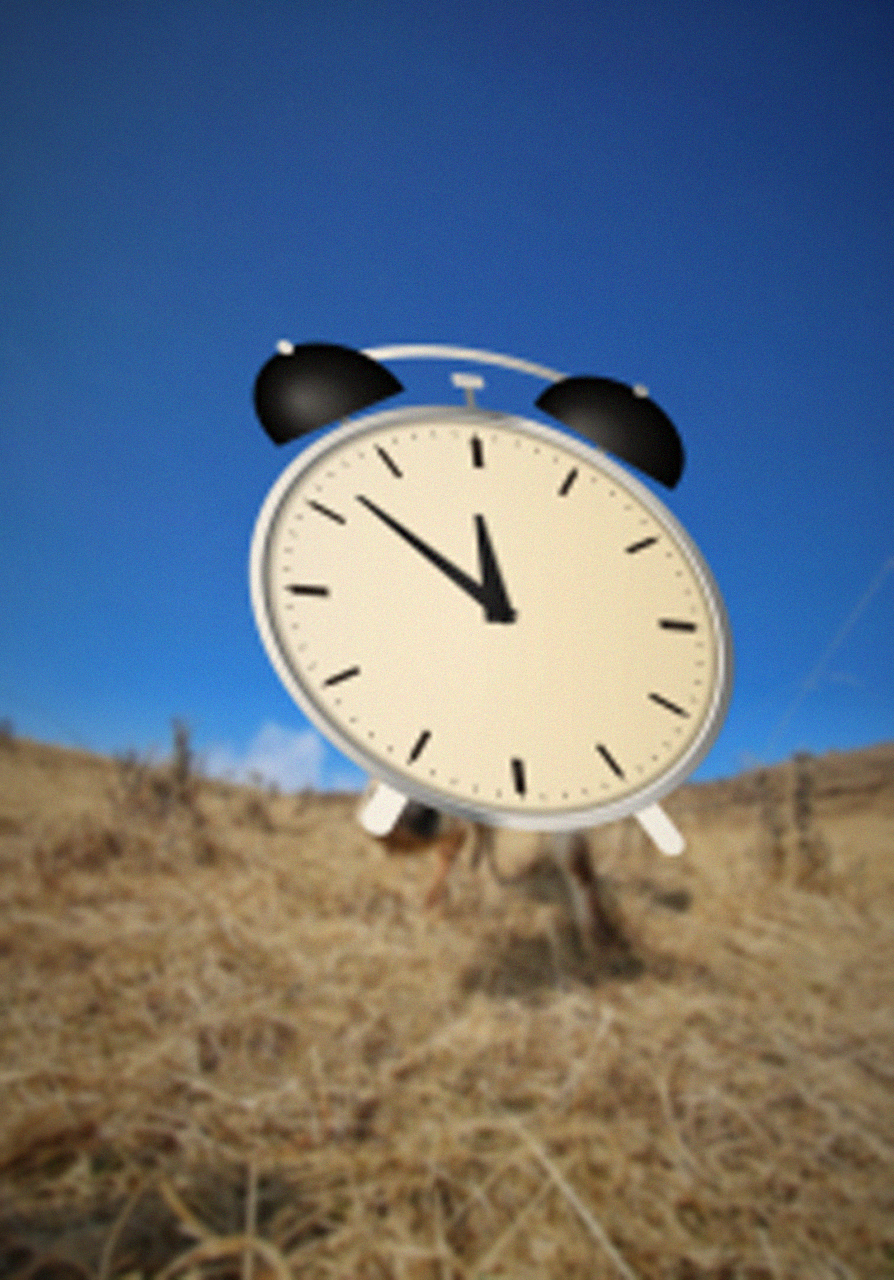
h=11 m=52
